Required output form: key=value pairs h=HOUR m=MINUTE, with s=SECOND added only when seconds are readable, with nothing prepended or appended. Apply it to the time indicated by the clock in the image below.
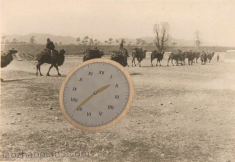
h=1 m=36
